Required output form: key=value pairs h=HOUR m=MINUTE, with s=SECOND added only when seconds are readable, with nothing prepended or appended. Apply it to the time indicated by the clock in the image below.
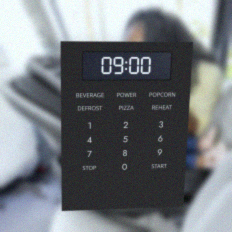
h=9 m=0
